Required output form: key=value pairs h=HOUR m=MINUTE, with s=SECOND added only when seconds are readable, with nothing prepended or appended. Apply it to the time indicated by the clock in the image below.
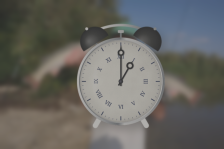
h=1 m=0
